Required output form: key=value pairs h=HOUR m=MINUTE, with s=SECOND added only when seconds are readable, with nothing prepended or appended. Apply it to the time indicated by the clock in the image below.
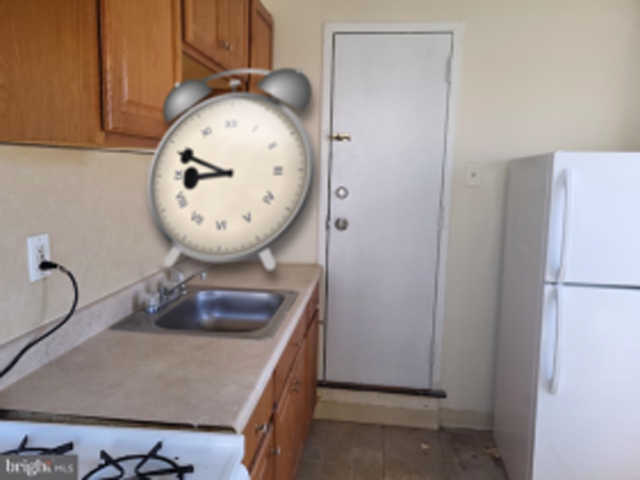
h=8 m=49
